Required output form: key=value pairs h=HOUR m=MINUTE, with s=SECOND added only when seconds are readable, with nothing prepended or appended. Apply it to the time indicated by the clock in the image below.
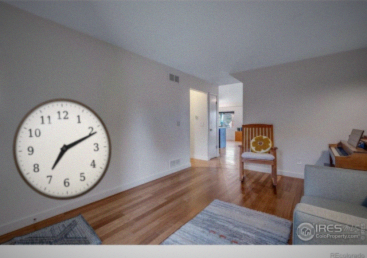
h=7 m=11
